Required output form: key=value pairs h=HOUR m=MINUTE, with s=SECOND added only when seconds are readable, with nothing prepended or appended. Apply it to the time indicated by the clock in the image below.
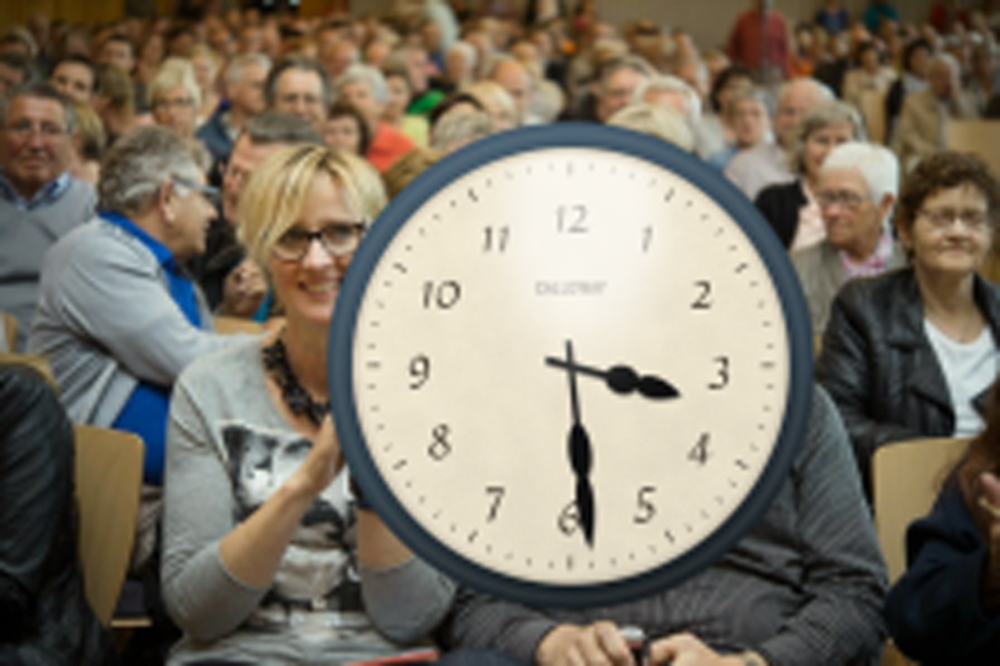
h=3 m=29
